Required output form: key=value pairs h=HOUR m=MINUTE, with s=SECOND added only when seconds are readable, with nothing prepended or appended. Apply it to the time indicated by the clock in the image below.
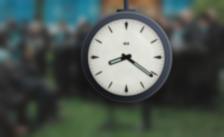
h=8 m=21
